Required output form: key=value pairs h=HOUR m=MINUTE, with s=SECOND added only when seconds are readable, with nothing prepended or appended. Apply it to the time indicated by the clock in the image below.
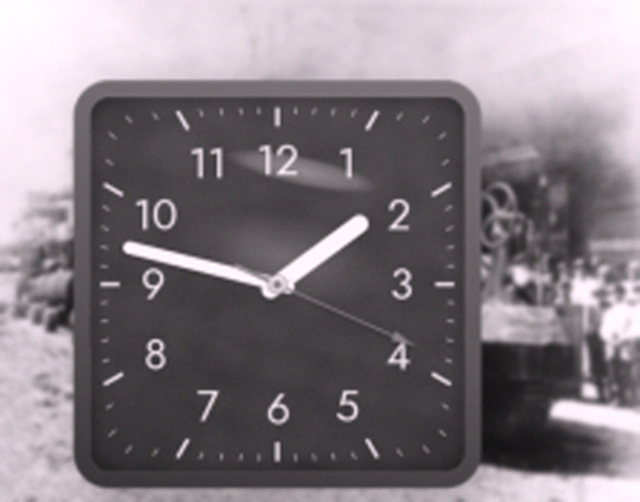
h=1 m=47 s=19
